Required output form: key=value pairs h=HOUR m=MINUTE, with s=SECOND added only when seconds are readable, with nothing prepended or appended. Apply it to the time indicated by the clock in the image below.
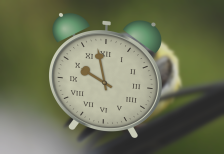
h=9 m=58
